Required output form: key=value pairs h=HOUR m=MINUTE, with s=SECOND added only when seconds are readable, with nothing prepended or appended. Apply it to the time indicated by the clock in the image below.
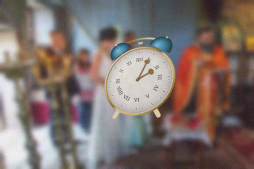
h=2 m=4
